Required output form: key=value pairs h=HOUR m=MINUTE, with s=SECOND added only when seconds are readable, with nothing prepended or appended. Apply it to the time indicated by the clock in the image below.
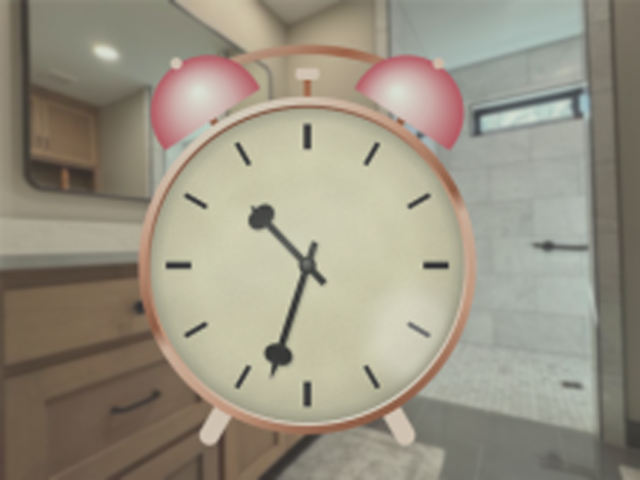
h=10 m=33
